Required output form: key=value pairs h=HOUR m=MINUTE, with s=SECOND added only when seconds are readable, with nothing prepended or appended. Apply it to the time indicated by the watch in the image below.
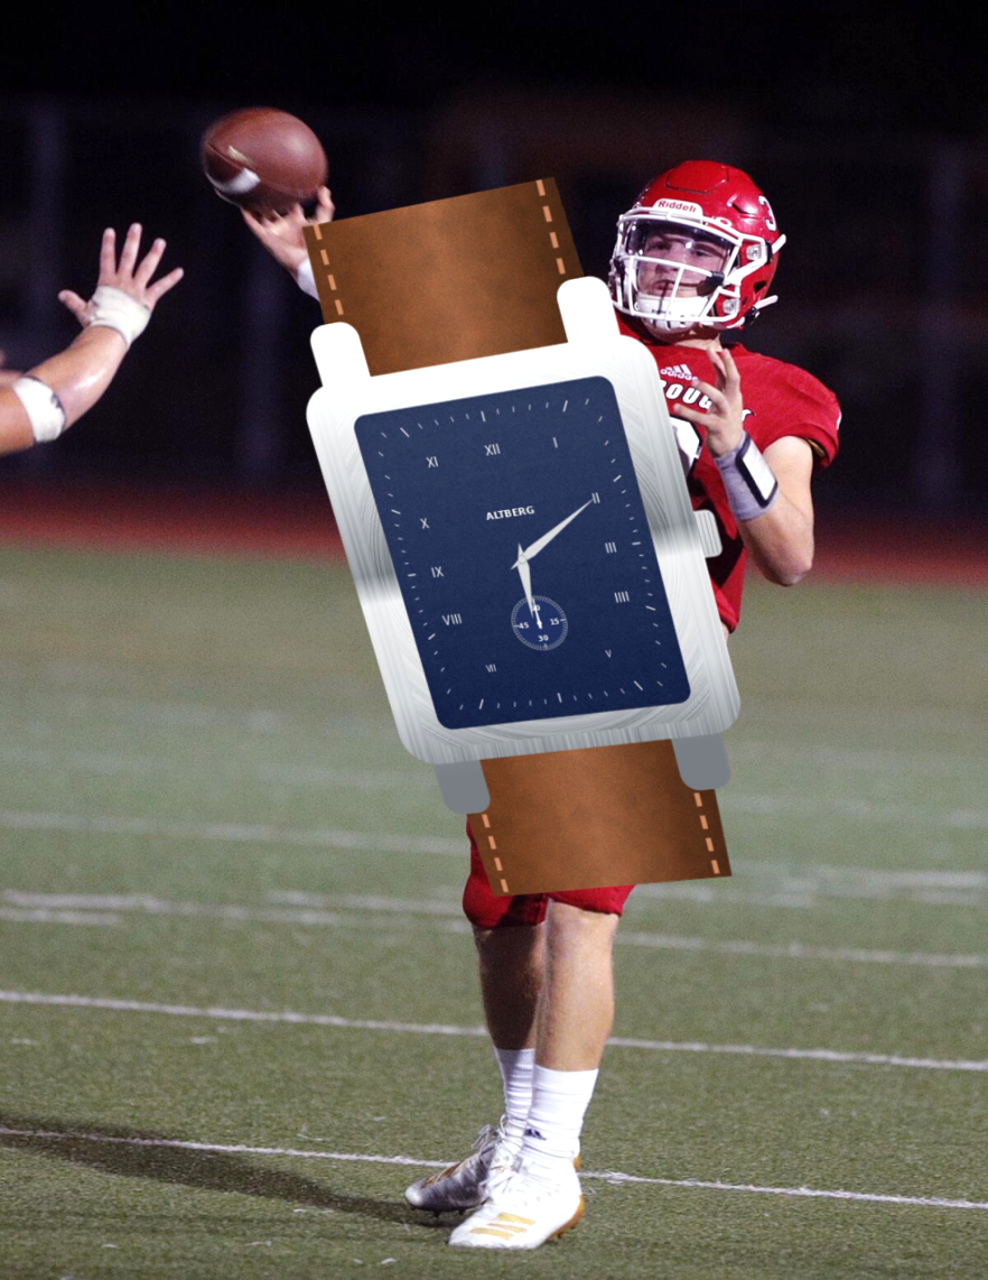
h=6 m=10
